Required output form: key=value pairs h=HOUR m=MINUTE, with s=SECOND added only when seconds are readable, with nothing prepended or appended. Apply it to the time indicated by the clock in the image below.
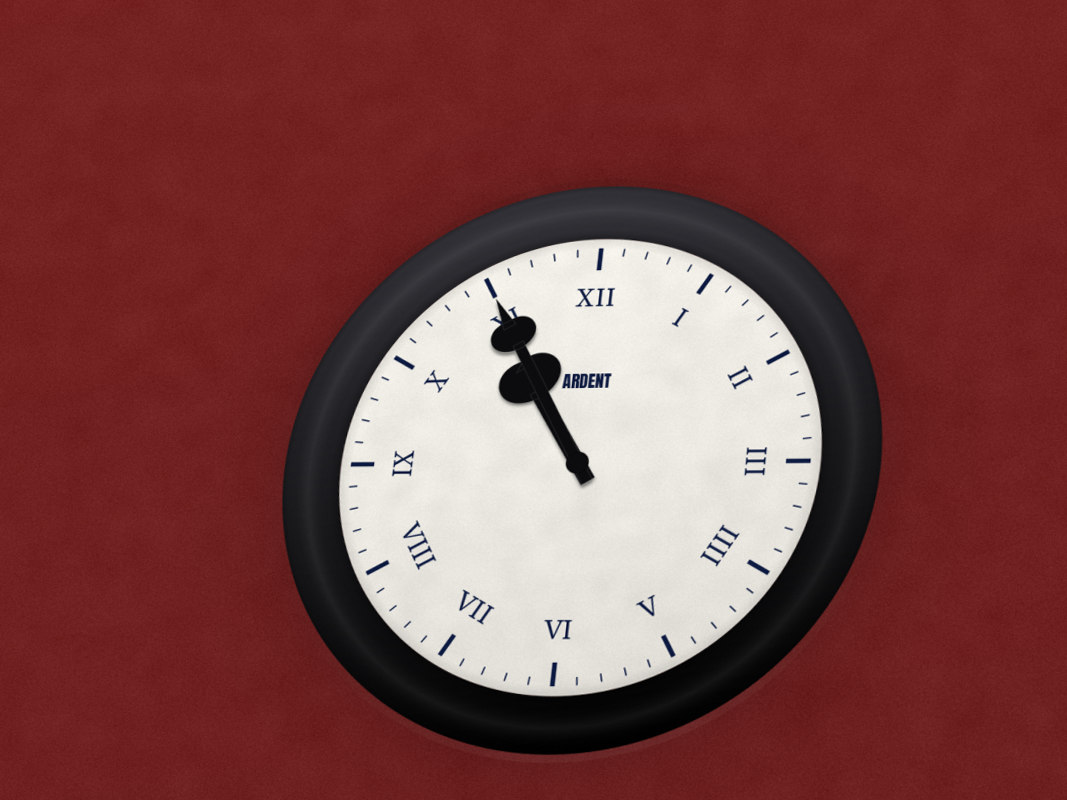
h=10 m=55
